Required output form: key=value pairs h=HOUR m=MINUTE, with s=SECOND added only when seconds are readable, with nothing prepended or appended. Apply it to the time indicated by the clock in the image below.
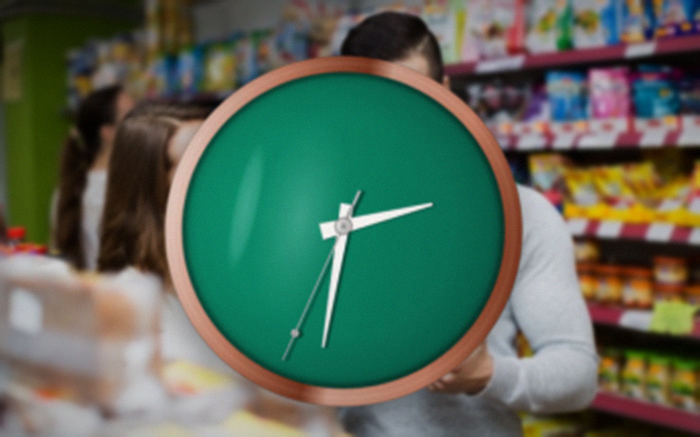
h=2 m=31 s=34
